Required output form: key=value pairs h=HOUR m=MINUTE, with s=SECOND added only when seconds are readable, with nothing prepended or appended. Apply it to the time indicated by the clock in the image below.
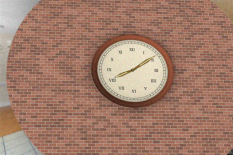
h=8 m=9
